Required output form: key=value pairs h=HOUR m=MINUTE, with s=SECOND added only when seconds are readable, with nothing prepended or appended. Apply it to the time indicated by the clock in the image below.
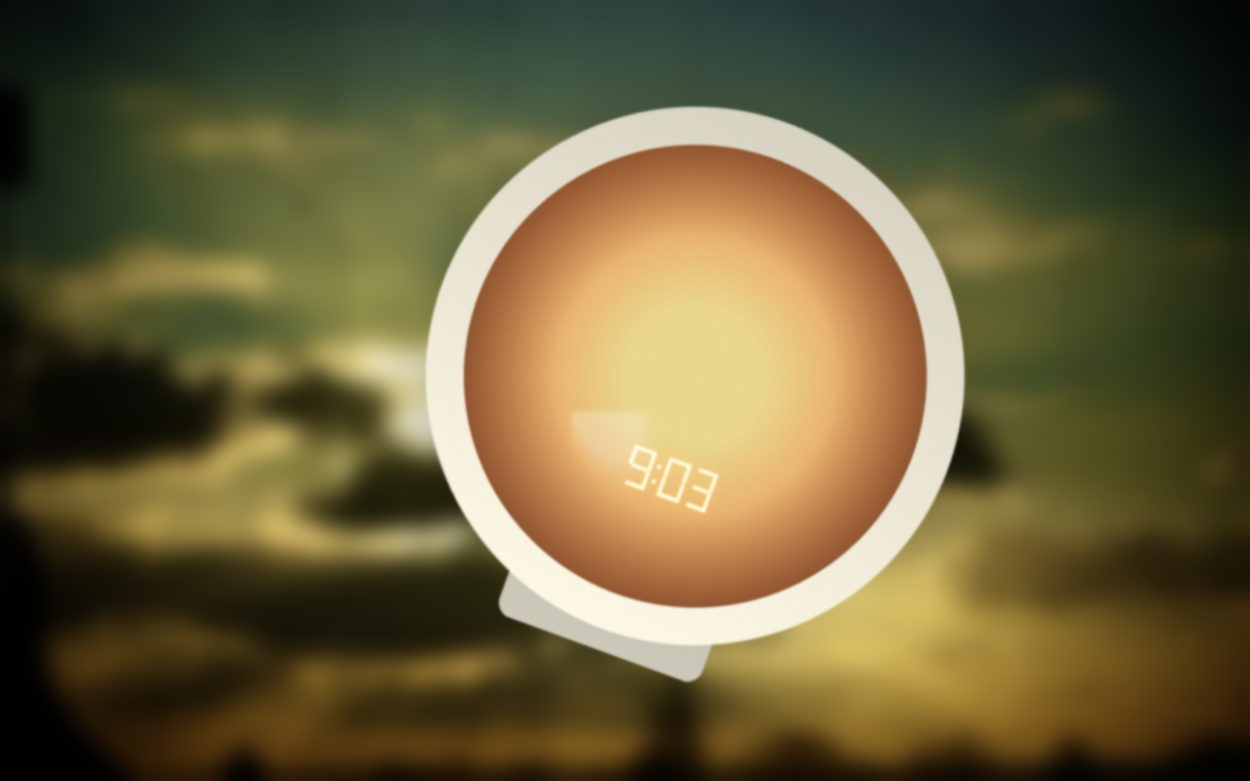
h=9 m=3
